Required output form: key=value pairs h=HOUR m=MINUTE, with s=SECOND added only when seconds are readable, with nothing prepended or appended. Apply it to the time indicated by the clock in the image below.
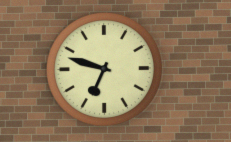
h=6 m=48
